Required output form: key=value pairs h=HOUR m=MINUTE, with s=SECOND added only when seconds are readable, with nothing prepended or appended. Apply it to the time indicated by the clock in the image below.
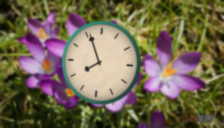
h=7 m=56
